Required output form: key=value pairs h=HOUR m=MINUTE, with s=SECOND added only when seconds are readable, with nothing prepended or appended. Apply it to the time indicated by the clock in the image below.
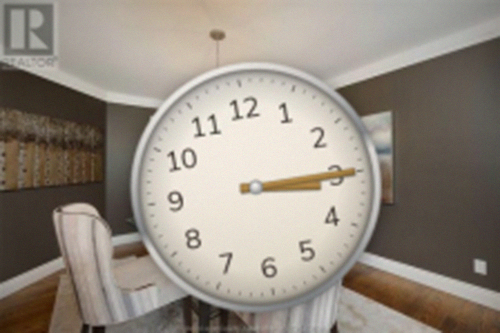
h=3 m=15
